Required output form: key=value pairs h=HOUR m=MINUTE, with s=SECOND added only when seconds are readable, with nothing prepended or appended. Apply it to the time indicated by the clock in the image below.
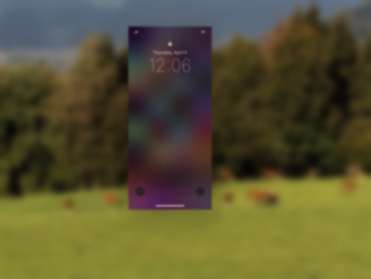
h=12 m=6
